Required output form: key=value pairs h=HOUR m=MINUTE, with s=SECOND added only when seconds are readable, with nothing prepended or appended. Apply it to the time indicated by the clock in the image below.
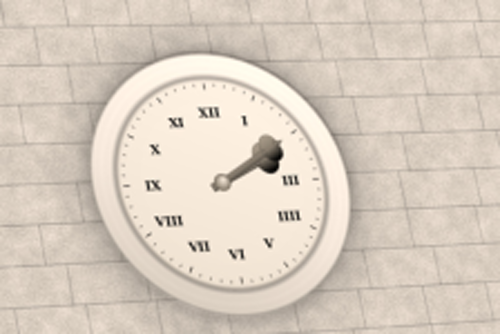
h=2 m=10
